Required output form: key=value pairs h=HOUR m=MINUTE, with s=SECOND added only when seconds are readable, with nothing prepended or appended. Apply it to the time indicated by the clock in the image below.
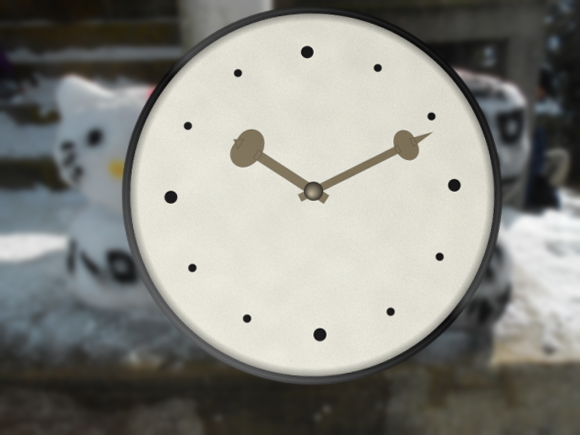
h=10 m=11
